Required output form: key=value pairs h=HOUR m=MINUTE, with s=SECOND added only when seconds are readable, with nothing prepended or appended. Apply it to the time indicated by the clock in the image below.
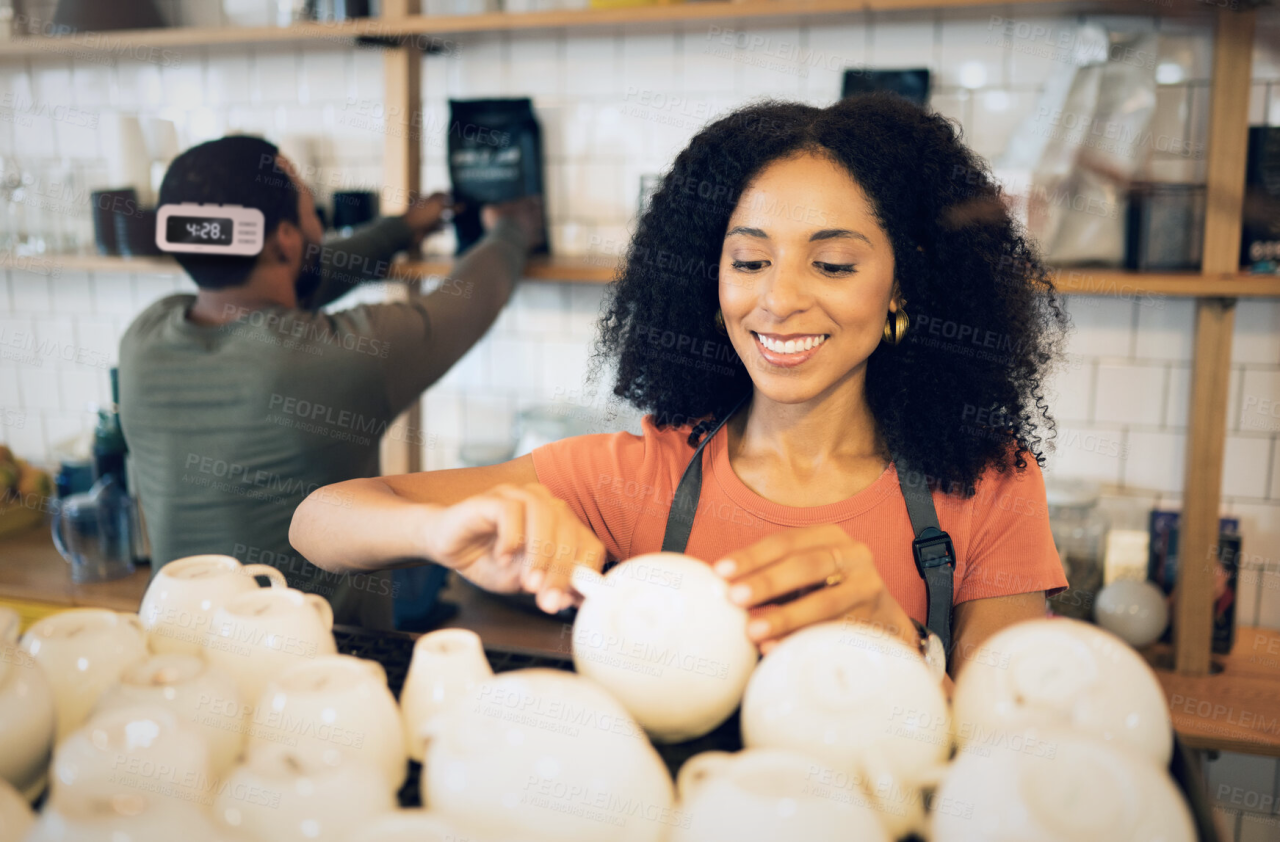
h=4 m=28
